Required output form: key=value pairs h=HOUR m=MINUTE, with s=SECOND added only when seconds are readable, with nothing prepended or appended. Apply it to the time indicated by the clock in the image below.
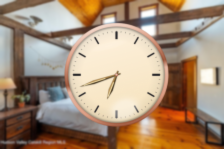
h=6 m=42
